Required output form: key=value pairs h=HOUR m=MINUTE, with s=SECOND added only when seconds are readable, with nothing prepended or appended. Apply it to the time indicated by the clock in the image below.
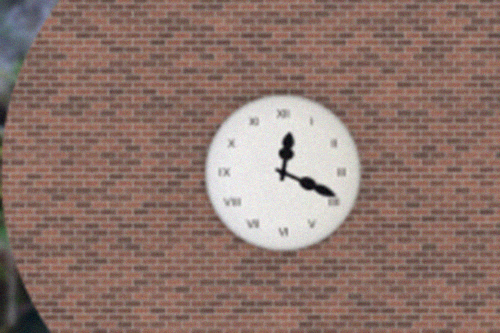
h=12 m=19
